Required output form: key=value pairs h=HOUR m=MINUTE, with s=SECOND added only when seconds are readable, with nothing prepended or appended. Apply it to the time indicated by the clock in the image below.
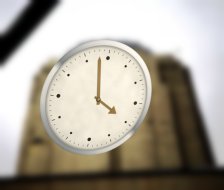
h=3 m=58
